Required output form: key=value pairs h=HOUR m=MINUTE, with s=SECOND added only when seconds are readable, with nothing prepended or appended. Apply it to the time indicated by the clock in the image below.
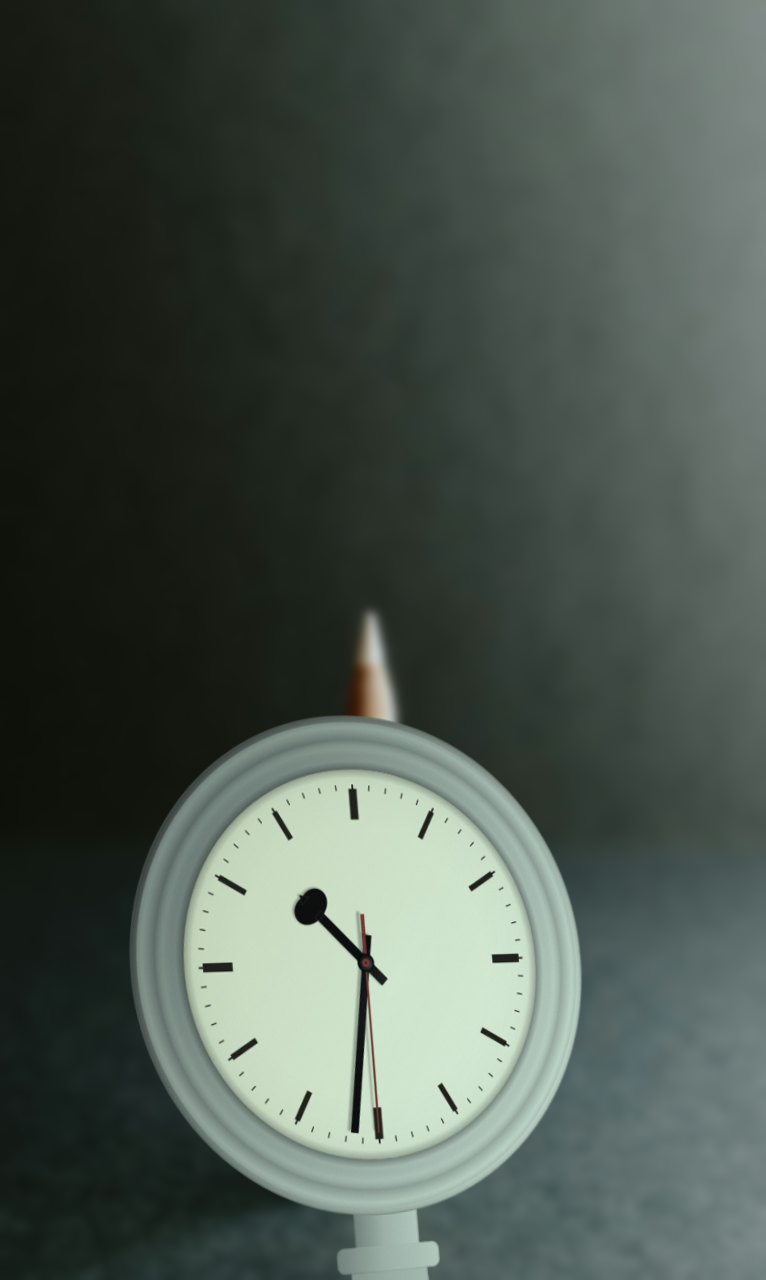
h=10 m=31 s=30
